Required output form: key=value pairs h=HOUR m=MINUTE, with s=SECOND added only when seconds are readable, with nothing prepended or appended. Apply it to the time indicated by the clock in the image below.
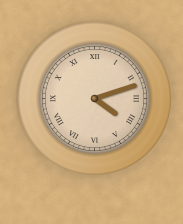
h=4 m=12
